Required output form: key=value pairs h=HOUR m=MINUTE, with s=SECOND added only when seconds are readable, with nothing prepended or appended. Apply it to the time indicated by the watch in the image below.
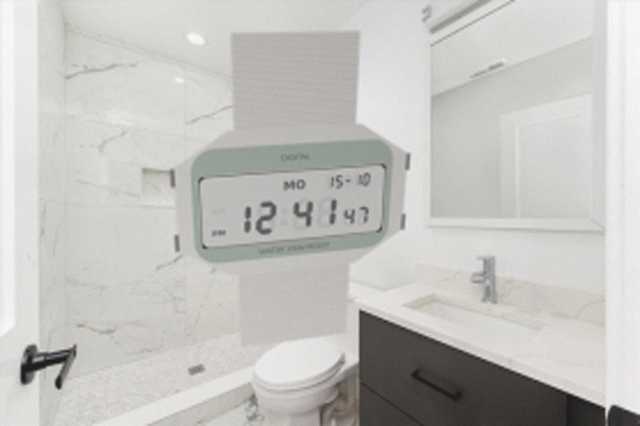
h=12 m=41 s=47
